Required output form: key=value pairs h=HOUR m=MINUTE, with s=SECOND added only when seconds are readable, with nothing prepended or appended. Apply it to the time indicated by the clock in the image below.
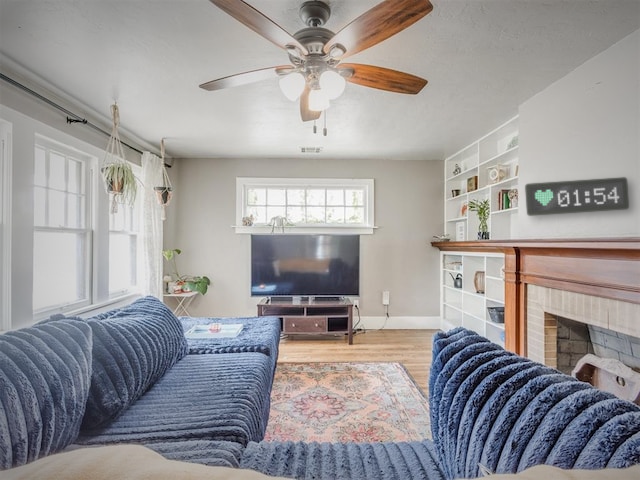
h=1 m=54
